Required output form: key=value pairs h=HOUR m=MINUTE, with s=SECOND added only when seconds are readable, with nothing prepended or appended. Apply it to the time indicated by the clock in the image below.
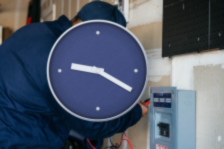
h=9 m=20
